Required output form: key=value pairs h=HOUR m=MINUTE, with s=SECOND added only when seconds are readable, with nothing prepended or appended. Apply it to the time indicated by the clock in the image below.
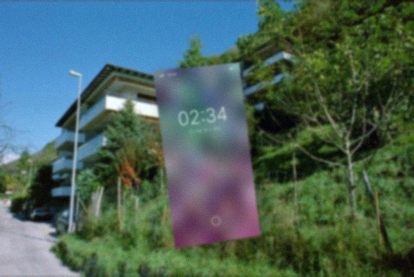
h=2 m=34
